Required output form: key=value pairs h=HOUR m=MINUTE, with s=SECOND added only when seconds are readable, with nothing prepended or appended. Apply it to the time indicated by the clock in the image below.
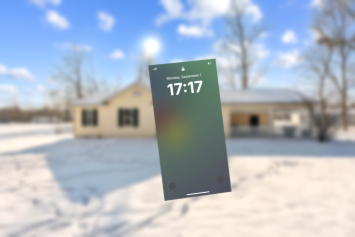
h=17 m=17
